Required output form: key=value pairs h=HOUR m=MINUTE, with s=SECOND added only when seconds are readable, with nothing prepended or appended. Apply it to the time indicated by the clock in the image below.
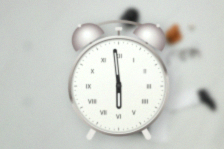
h=5 m=59
